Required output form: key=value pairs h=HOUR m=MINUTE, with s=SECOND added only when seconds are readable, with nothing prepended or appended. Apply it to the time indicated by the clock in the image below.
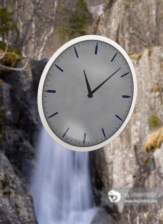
h=11 m=8
